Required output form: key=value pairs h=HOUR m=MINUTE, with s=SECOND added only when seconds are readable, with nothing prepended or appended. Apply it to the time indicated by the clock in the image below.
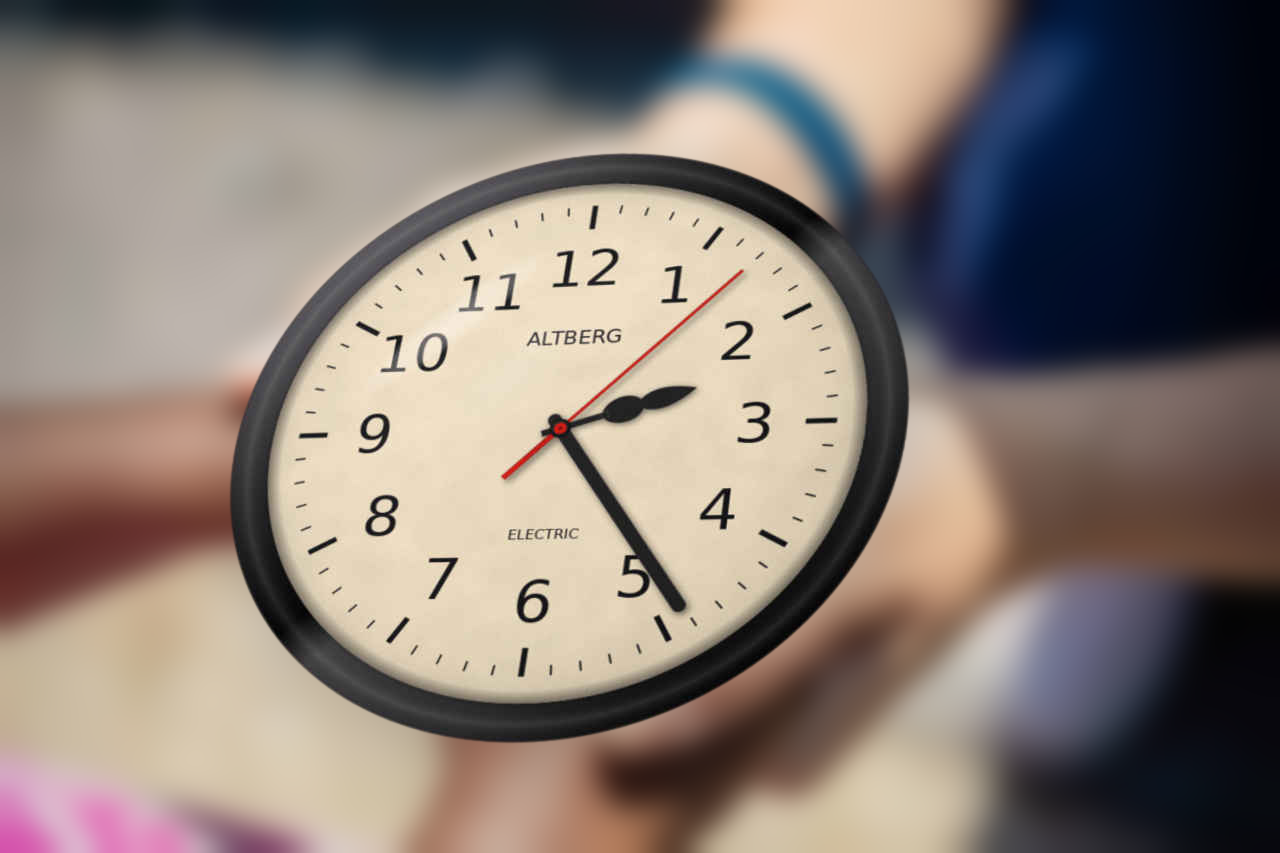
h=2 m=24 s=7
